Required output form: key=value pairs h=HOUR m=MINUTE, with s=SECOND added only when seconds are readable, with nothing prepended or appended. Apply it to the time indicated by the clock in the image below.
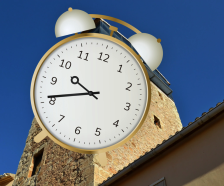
h=9 m=41
